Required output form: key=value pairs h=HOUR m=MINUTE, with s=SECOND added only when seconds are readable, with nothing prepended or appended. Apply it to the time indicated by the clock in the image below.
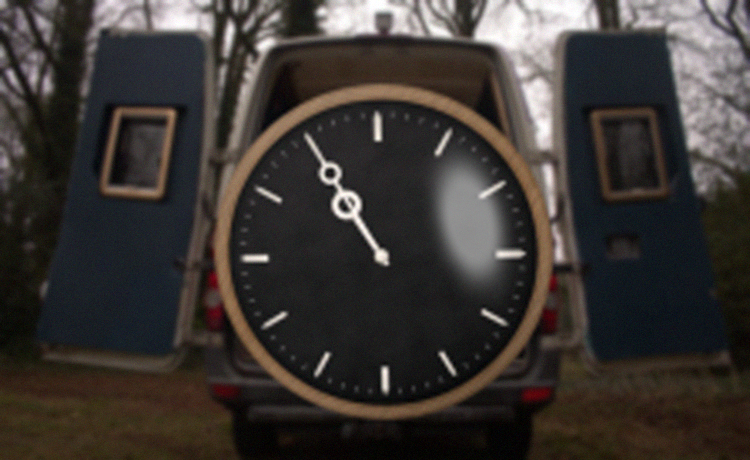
h=10 m=55
